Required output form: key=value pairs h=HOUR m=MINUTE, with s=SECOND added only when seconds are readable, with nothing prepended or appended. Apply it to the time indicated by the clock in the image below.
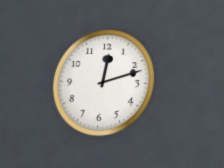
h=12 m=12
